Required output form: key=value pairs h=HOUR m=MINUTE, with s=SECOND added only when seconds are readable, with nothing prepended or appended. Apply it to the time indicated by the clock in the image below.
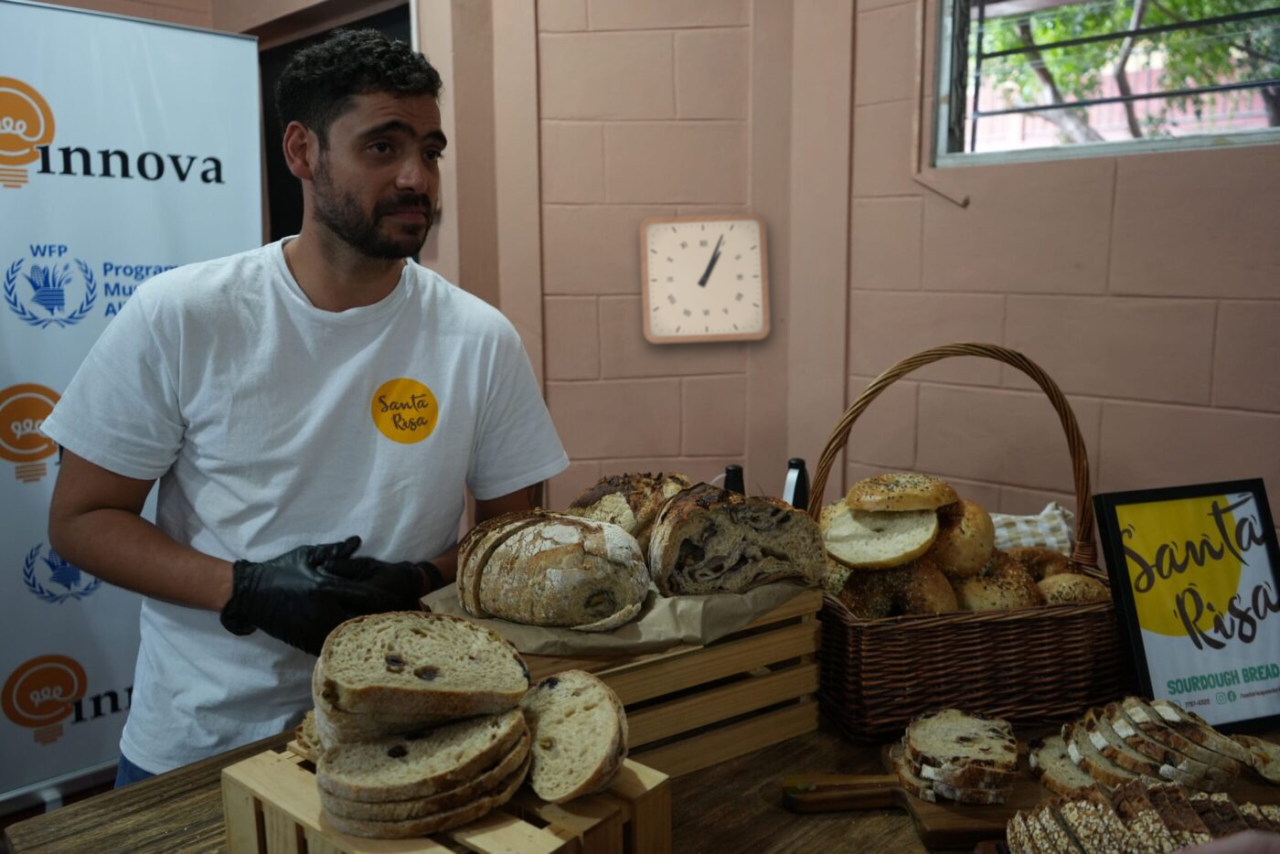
h=1 m=4
